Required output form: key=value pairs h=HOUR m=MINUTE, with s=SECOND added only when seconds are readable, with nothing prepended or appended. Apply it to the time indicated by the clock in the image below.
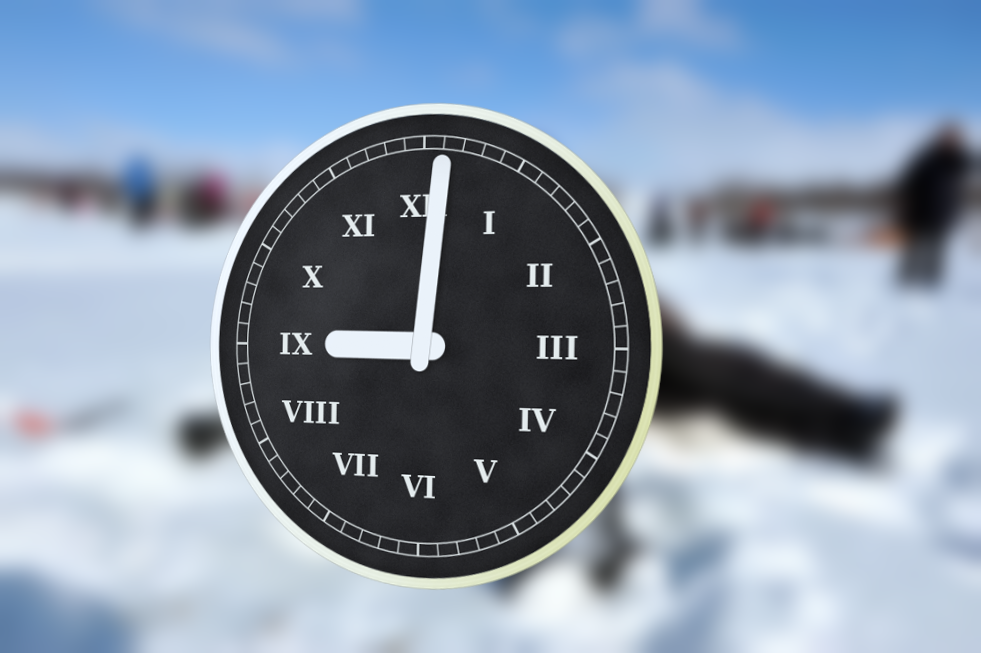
h=9 m=1
